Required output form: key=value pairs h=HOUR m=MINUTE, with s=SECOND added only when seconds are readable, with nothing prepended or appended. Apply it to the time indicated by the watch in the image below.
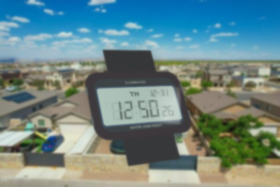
h=12 m=50 s=26
